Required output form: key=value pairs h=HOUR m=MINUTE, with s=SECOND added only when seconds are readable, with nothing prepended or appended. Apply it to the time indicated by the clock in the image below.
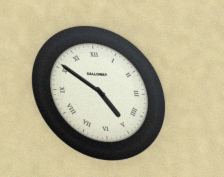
h=4 m=51
